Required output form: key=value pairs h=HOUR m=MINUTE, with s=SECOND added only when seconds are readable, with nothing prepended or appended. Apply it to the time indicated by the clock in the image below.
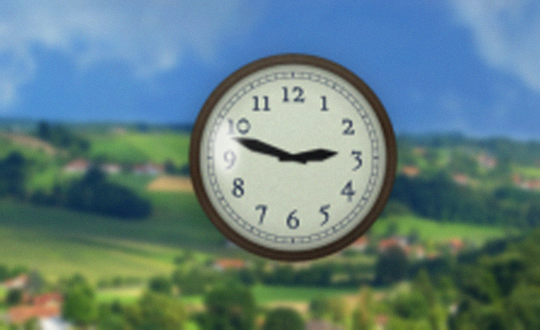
h=2 m=48
